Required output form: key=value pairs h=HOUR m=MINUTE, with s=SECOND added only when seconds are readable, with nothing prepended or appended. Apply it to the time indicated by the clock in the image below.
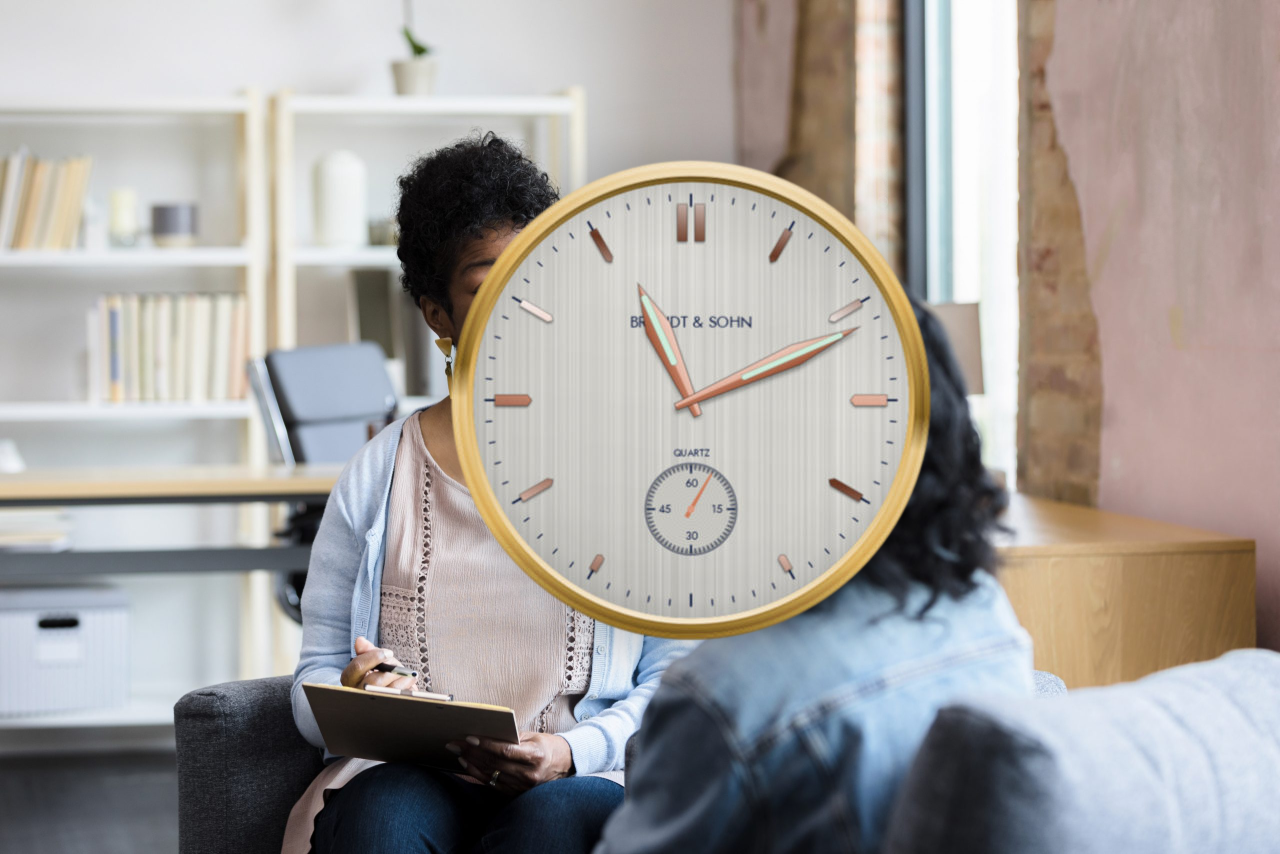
h=11 m=11 s=5
